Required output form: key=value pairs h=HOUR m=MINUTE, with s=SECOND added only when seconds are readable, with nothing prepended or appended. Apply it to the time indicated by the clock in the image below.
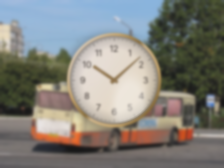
h=10 m=8
